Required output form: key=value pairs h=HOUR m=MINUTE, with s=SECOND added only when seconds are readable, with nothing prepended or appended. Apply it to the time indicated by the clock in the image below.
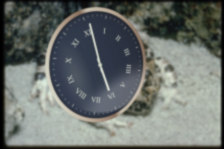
h=6 m=1
